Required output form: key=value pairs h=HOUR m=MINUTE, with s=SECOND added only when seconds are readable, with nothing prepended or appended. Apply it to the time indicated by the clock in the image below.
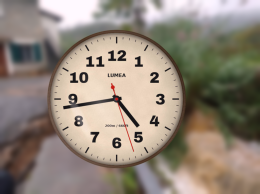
h=4 m=43 s=27
